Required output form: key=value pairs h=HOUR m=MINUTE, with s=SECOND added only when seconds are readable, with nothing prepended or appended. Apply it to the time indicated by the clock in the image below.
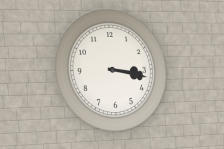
h=3 m=17
